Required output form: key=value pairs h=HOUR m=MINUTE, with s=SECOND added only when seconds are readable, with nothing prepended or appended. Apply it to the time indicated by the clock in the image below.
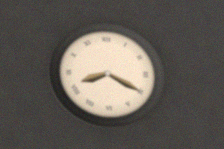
h=8 m=20
